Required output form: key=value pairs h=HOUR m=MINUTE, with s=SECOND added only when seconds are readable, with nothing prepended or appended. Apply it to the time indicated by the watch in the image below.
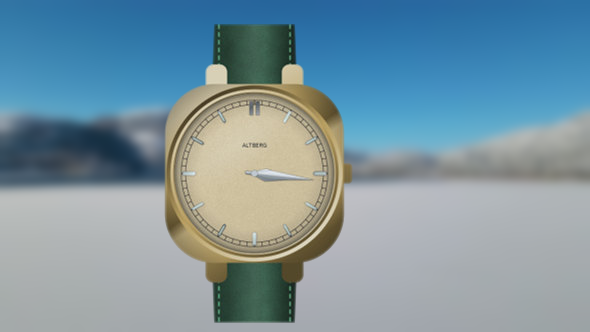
h=3 m=16
